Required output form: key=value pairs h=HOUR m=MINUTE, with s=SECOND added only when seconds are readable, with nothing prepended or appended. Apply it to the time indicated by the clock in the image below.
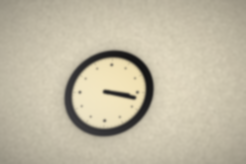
h=3 m=17
